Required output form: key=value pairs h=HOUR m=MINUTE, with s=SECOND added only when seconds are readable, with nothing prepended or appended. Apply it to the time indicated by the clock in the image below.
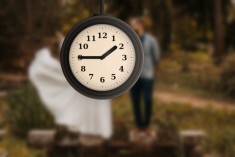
h=1 m=45
